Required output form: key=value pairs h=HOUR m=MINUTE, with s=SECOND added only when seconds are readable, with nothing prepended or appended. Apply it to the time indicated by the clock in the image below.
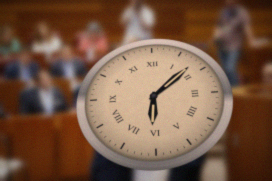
h=6 m=8
